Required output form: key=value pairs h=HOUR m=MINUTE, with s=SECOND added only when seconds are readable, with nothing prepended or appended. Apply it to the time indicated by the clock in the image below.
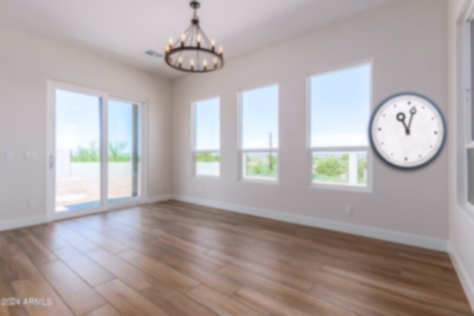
h=11 m=2
